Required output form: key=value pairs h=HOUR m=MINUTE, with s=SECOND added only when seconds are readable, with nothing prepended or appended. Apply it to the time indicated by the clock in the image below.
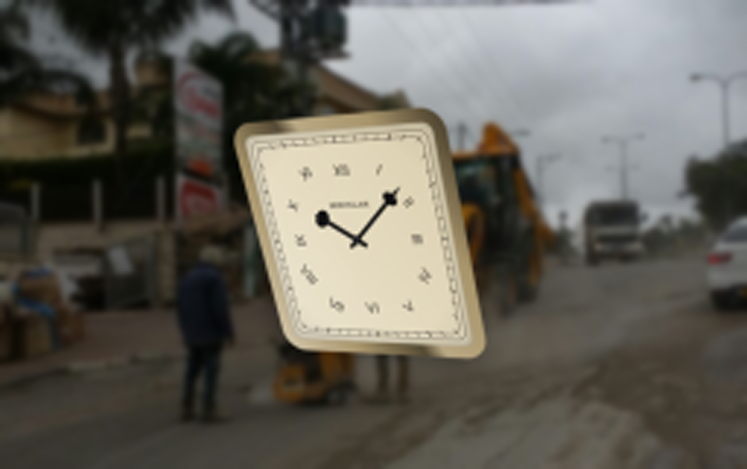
h=10 m=8
